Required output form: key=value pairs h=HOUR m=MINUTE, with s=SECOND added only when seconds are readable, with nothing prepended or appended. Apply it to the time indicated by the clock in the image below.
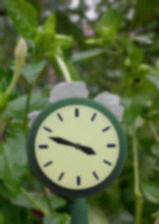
h=3 m=48
